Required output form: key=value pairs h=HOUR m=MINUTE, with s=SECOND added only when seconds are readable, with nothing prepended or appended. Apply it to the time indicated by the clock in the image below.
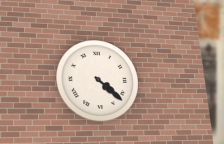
h=4 m=22
